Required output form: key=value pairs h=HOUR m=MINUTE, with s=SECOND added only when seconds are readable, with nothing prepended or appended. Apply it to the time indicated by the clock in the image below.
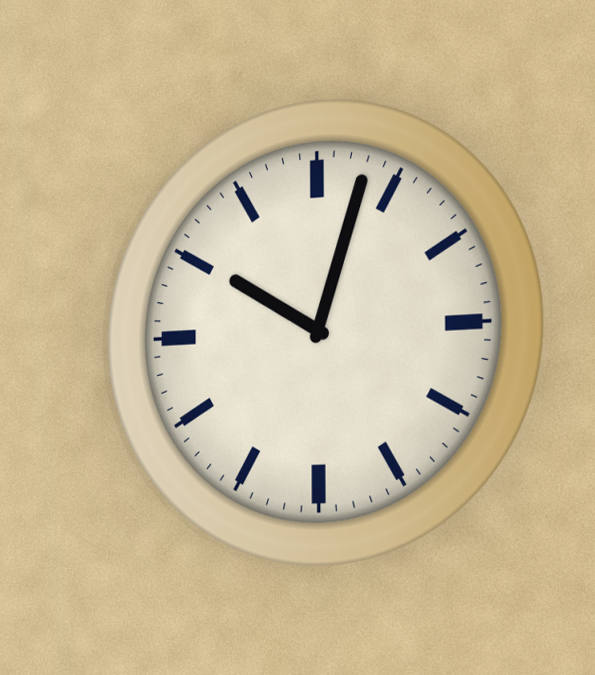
h=10 m=3
